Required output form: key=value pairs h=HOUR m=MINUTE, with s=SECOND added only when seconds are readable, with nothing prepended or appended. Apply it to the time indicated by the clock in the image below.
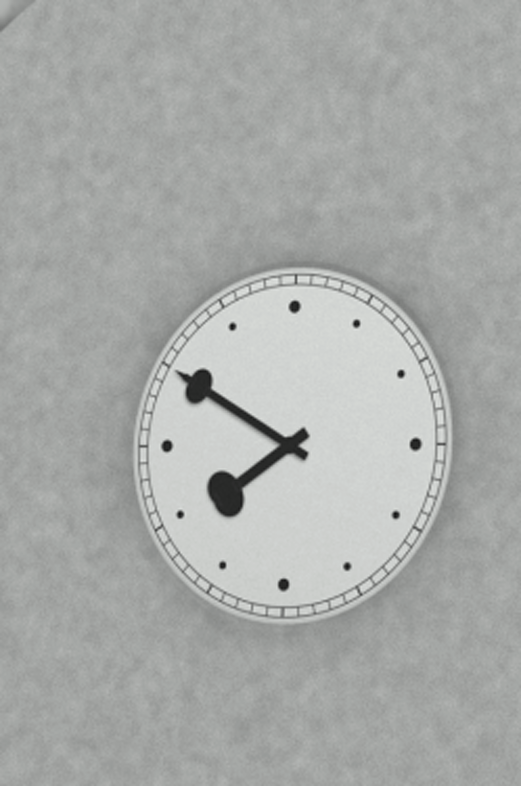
h=7 m=50
